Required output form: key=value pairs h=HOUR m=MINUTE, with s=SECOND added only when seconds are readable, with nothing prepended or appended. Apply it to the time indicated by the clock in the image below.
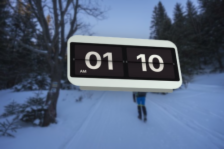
h=1 m=10
